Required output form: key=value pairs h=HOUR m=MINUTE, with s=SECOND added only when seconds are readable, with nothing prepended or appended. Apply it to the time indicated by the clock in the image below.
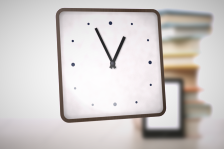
h=12 m=56
